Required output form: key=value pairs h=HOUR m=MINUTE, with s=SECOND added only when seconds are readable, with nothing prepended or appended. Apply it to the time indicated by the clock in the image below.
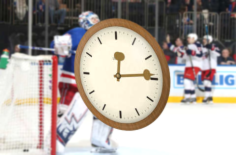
h=12 m=14
